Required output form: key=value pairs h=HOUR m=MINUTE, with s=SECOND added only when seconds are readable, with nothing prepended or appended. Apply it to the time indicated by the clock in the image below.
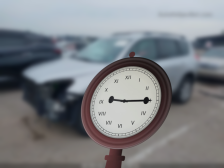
h=9 m=15
